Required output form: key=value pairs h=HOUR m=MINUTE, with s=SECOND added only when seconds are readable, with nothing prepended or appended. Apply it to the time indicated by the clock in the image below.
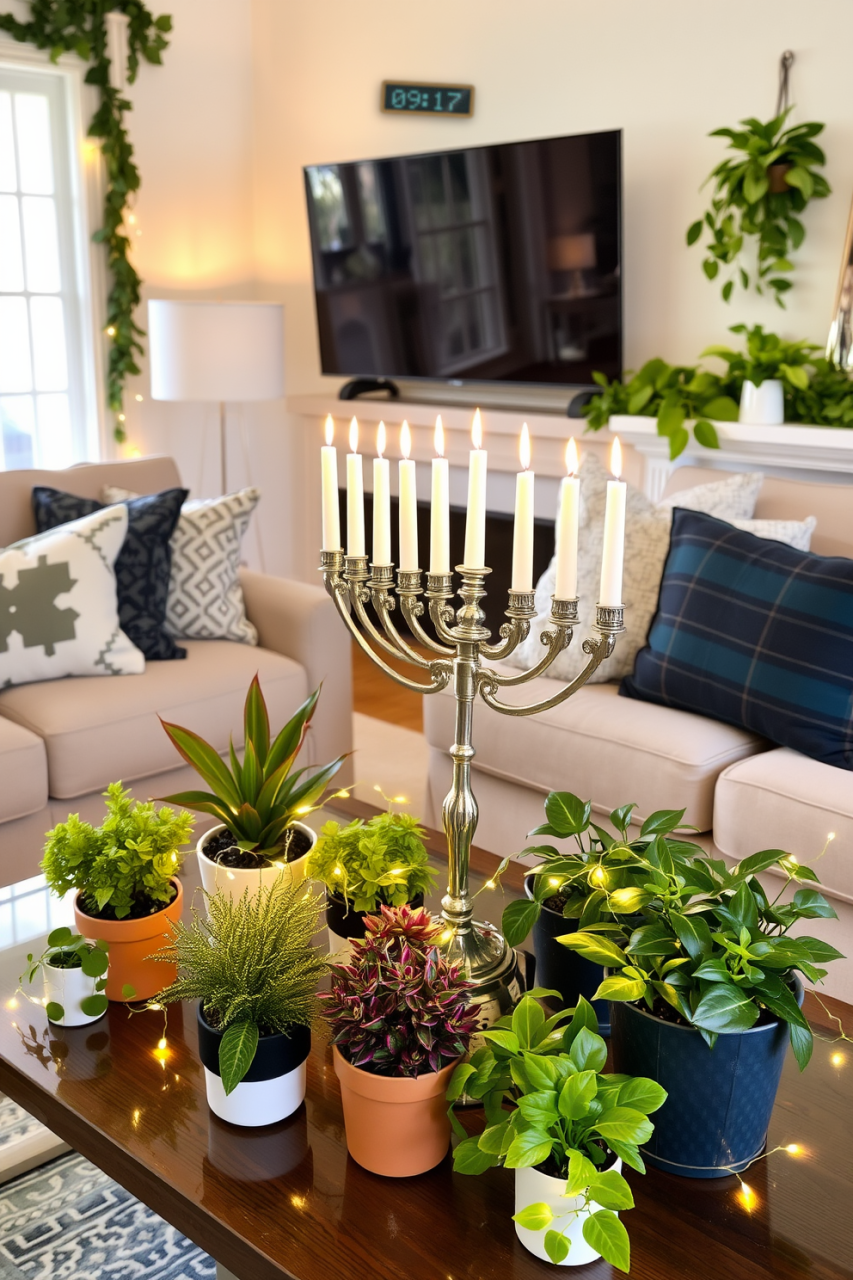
h=9 m=17
